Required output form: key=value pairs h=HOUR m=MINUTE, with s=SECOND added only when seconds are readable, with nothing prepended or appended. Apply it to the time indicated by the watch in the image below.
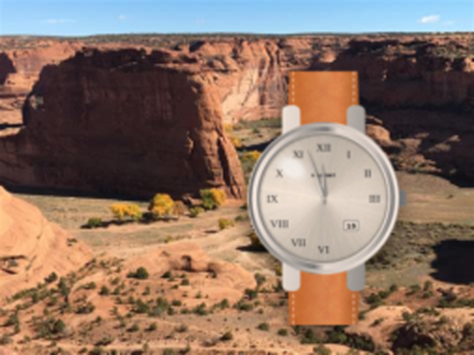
h=11 m=57
